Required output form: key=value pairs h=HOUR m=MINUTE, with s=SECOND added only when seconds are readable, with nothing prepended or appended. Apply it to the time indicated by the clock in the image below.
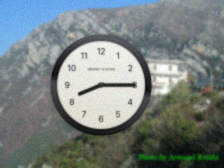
h=8 m=15
